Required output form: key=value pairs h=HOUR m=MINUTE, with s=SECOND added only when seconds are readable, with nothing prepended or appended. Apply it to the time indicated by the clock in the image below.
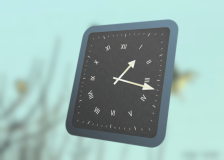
h=1 m=17
